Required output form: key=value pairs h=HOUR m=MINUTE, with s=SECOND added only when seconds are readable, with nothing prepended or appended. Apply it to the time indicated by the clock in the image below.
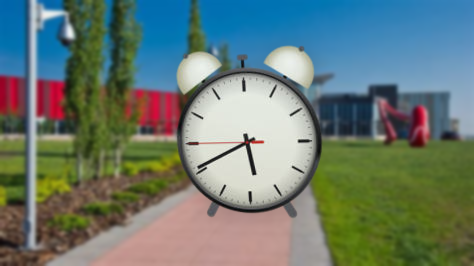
h=5 m=40 s=45
